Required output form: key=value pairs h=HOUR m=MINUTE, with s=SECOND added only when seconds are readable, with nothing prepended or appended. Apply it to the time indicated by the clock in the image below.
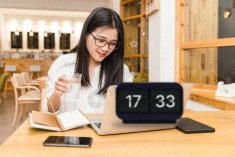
h=17 m=33
